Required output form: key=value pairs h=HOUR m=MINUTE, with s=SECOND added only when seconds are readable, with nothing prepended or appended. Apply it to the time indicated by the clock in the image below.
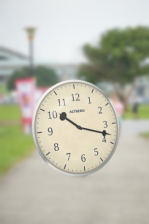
h=10 m=18
